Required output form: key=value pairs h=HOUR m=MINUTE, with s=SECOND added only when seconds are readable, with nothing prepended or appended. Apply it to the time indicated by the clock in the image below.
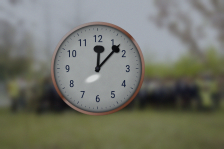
h=12 m=7
